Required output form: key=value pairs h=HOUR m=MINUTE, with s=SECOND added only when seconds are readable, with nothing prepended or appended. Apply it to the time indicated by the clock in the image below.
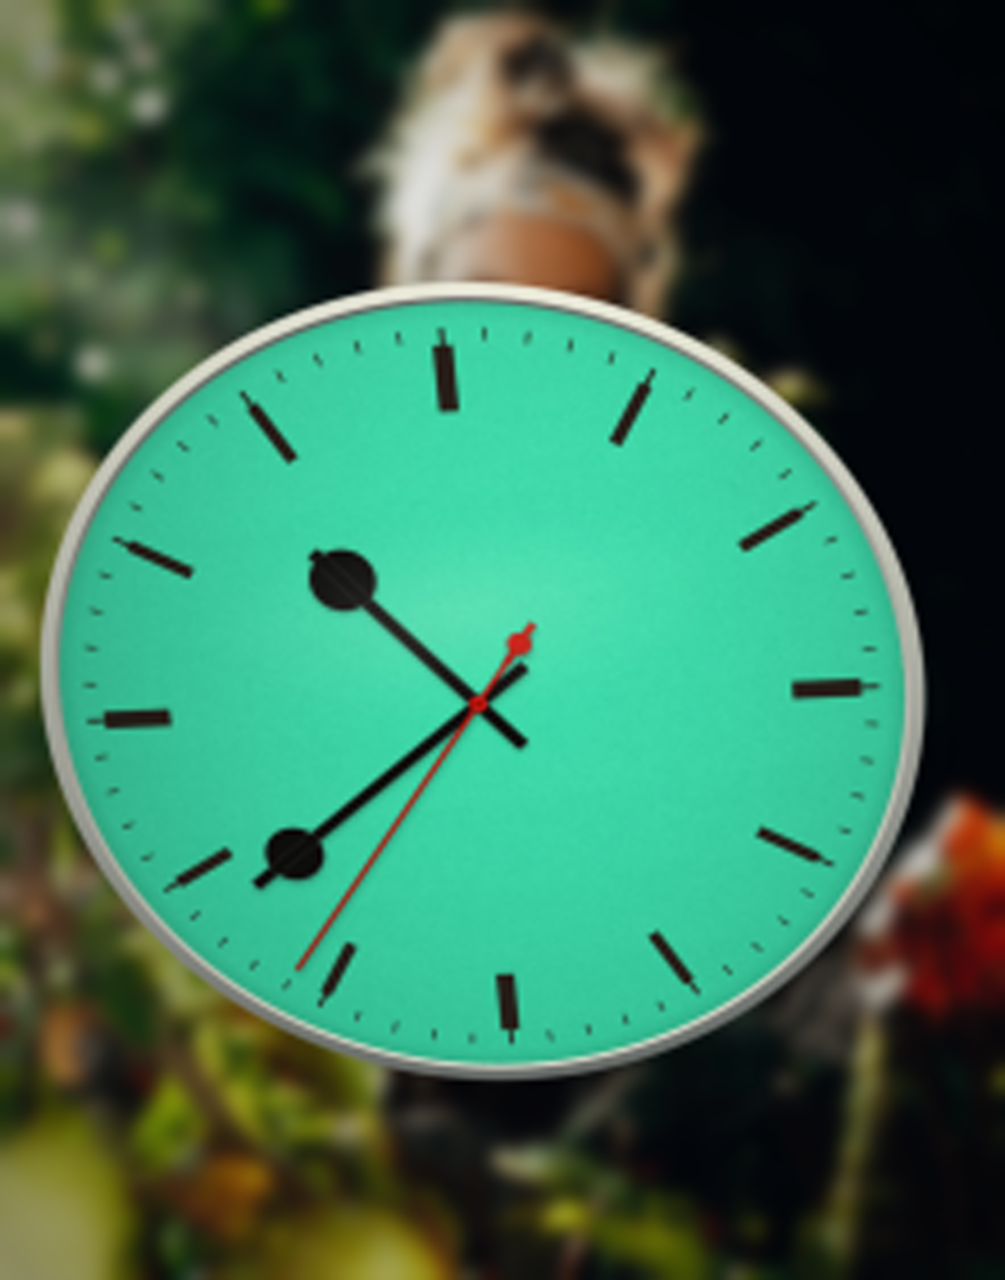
h=10 m=38 s=36
